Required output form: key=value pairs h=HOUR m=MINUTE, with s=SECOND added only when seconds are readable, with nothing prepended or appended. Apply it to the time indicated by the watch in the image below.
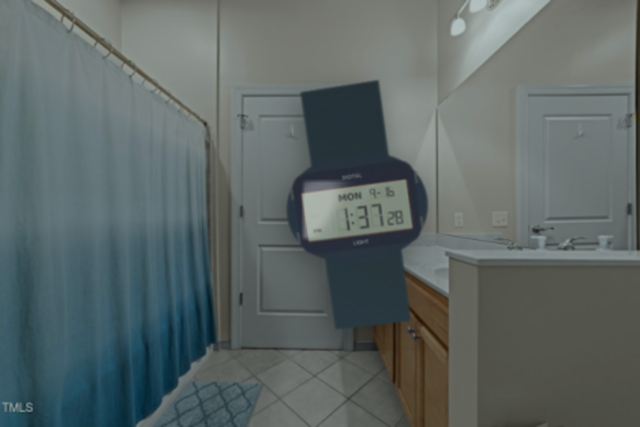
h=1 m=37 s=28
